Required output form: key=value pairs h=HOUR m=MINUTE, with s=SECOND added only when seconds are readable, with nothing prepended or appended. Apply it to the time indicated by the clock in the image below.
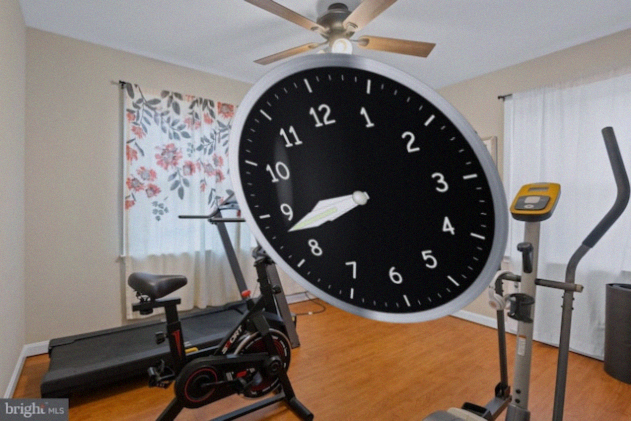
h=8 m=43
